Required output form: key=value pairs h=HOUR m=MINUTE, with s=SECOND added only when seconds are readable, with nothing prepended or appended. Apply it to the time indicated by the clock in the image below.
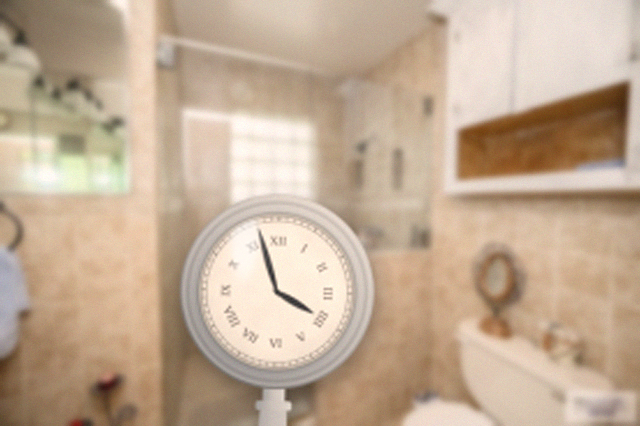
h=3 m=57
